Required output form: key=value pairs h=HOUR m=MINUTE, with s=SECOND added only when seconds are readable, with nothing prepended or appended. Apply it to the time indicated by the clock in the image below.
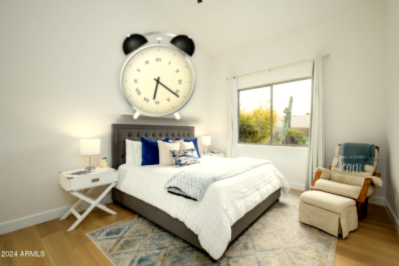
h=6 m=21
